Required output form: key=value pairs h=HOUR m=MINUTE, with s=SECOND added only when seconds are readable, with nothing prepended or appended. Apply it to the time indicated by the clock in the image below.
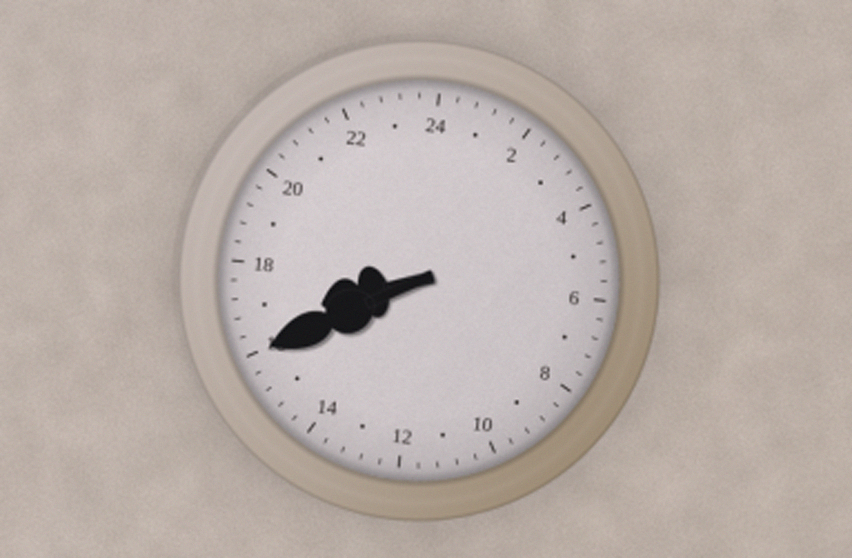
h=16 m=40
